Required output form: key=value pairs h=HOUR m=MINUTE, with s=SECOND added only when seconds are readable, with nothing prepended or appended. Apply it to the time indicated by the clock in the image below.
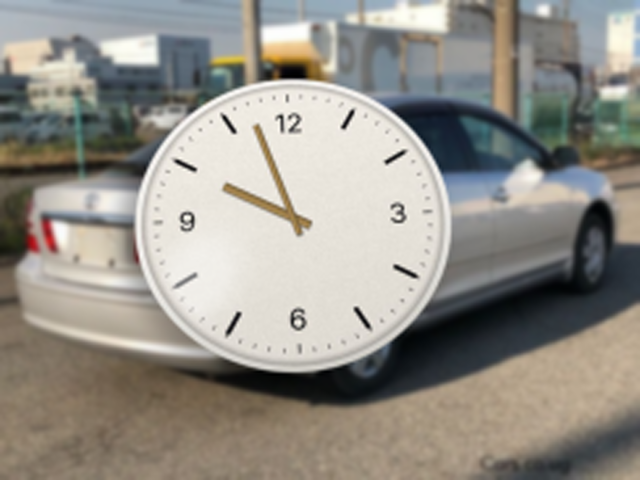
h=9 m=57
